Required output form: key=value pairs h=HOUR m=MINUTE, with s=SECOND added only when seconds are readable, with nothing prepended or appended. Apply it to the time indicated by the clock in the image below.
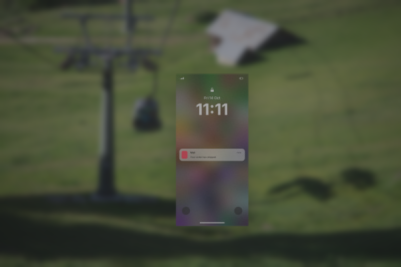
h=11 m=11
